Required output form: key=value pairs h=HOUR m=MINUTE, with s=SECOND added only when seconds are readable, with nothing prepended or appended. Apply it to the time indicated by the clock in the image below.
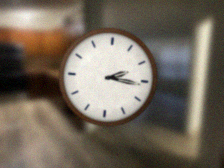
h=2 m=16
